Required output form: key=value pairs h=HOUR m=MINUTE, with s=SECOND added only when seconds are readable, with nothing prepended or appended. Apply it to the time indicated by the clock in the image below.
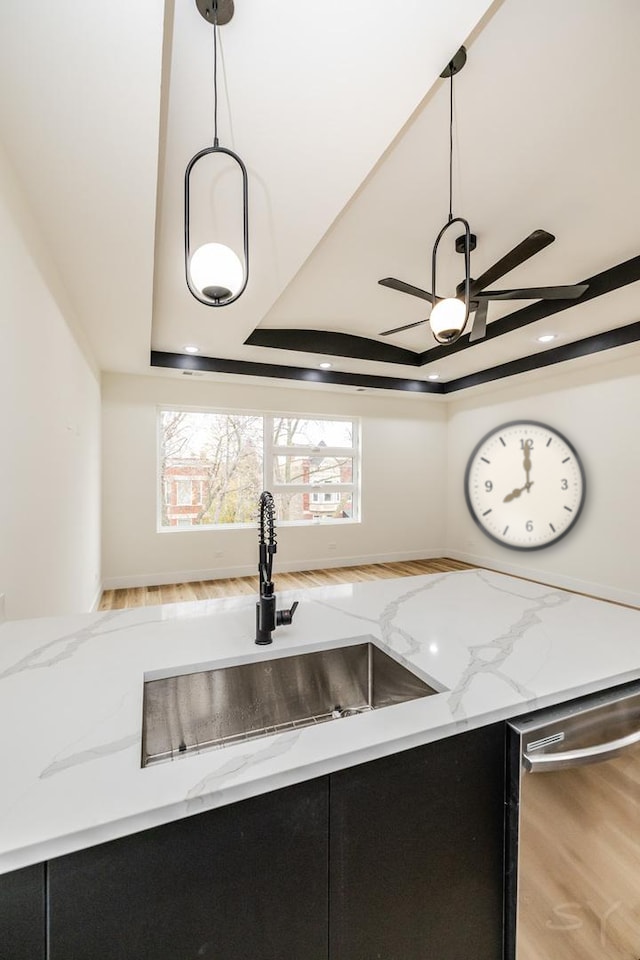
h=8 m=0
